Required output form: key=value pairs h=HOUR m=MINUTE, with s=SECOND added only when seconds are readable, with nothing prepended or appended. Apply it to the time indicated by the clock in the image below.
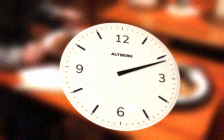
h=2 m=11
